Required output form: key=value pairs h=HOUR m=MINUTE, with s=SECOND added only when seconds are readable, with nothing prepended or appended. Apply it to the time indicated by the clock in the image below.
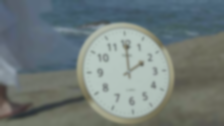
h=2 m=0
